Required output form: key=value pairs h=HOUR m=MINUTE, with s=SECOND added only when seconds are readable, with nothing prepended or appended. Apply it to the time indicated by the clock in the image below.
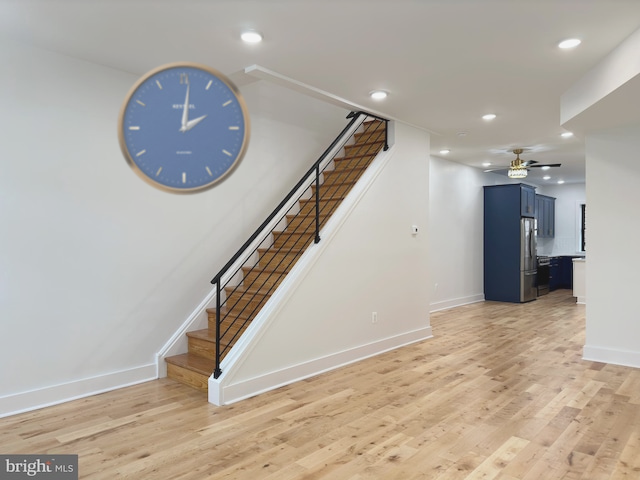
h=2 m=1
